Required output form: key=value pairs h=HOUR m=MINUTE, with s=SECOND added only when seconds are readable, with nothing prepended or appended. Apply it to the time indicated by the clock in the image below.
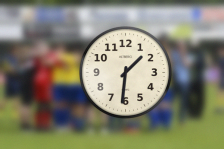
h=1 m=31
